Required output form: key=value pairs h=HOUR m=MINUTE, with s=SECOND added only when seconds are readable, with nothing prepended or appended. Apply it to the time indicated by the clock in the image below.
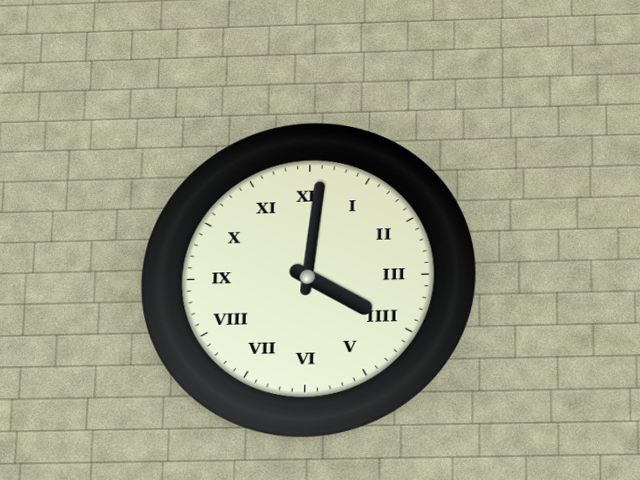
h=4 m=1
